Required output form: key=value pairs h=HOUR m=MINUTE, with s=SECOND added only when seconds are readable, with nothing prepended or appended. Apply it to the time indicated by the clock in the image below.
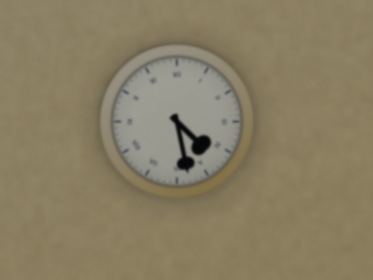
h=4 m=28
